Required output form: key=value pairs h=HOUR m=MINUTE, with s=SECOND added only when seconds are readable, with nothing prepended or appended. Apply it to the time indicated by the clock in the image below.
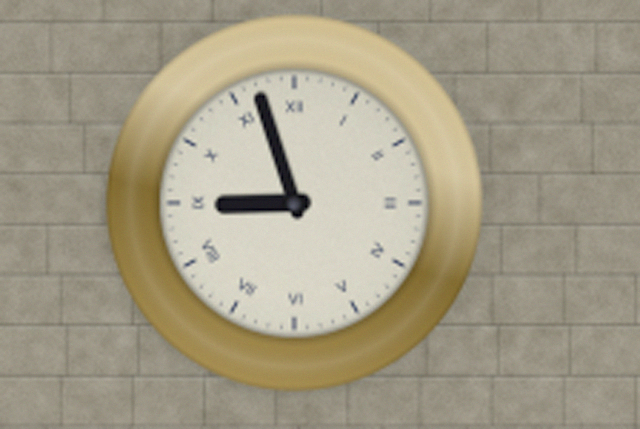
h=8 m=57
